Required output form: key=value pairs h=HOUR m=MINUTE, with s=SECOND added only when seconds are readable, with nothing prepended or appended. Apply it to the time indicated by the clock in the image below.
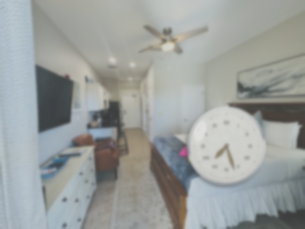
h=7 m=27
